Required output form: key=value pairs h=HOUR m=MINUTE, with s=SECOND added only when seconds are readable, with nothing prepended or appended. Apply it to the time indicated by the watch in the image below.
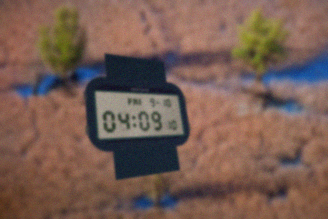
h=4 m=9
